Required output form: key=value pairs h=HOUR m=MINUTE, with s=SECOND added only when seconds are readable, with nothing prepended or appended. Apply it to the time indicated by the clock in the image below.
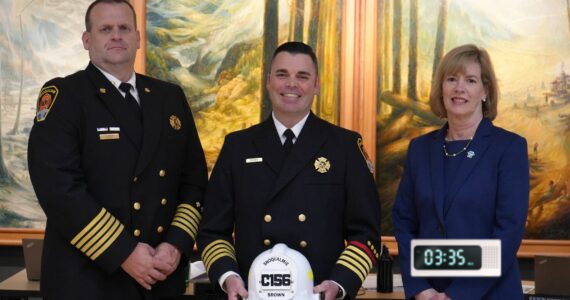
h=3 m=35
